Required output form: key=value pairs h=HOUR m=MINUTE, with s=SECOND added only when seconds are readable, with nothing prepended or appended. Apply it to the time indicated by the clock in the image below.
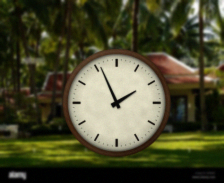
h=1 m=56
